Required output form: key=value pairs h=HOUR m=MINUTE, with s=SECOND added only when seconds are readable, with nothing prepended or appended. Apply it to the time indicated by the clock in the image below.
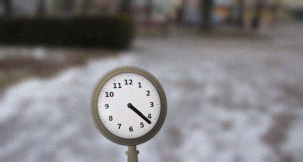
h=4 m=22
